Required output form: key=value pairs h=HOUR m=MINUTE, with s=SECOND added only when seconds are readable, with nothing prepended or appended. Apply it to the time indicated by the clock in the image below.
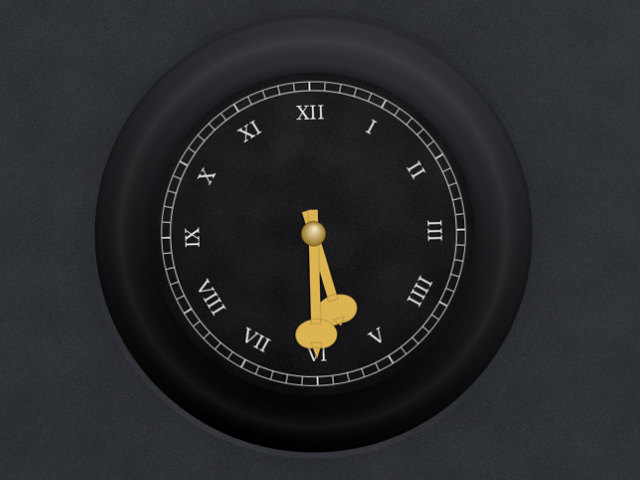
h=5 m=30
